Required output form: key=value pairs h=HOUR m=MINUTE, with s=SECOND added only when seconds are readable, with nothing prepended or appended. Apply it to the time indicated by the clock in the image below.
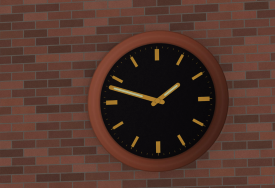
h=1 m=48
